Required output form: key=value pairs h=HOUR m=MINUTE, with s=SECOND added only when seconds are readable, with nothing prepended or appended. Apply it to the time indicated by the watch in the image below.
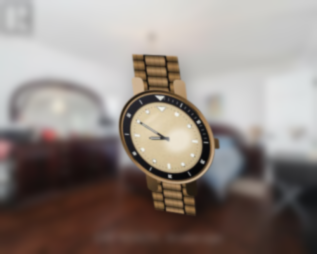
h=8 m=50
